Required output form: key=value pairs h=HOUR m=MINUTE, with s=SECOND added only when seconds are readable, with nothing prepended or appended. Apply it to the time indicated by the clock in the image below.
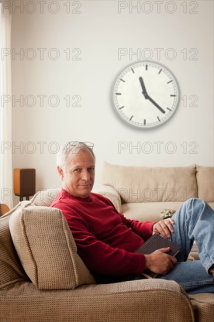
h=11 m=22
